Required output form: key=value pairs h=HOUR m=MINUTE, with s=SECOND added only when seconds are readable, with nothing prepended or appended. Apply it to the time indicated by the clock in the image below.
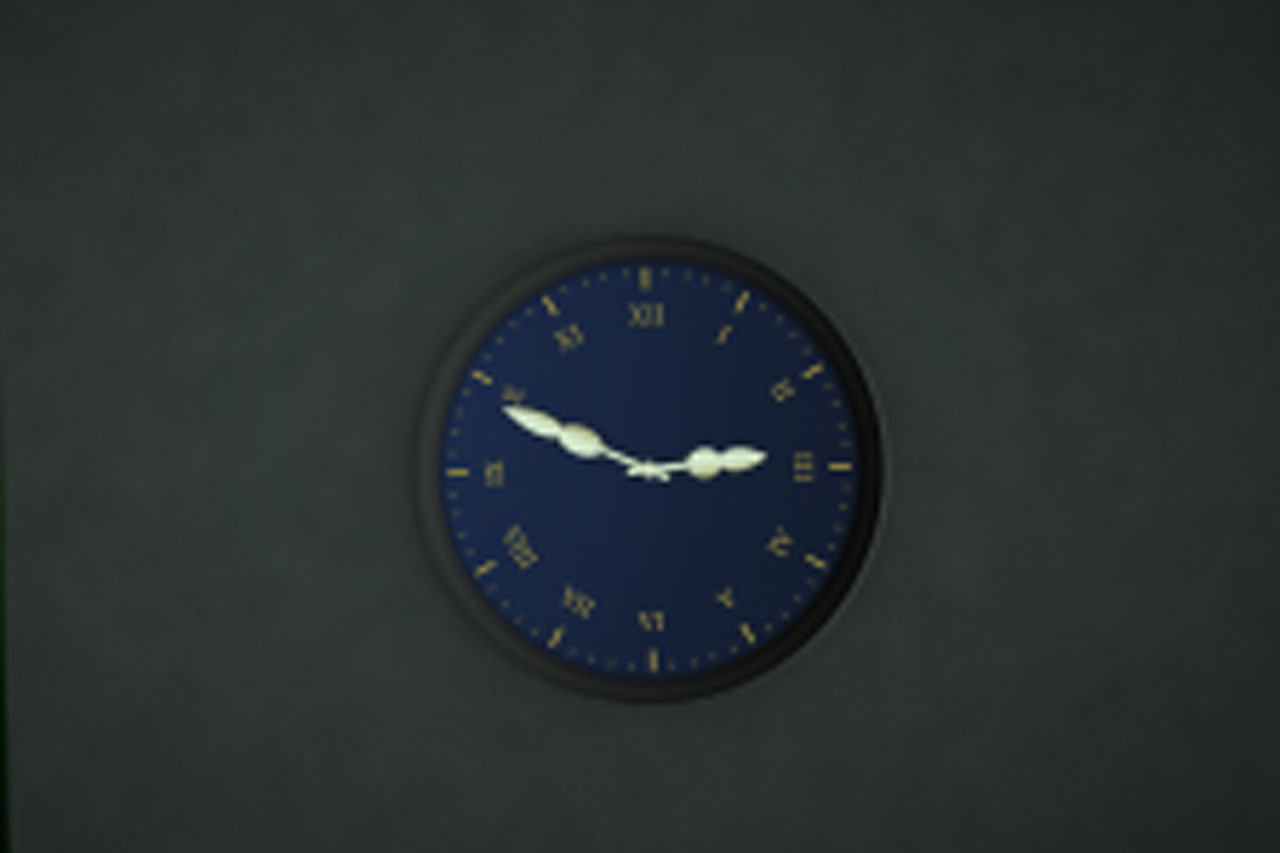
h=2 m=49
